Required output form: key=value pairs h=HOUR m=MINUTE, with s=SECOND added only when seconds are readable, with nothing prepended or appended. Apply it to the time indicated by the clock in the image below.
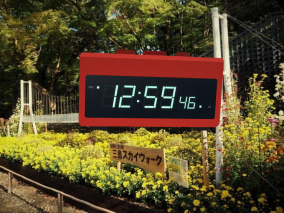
h=12 m=59 s=46
